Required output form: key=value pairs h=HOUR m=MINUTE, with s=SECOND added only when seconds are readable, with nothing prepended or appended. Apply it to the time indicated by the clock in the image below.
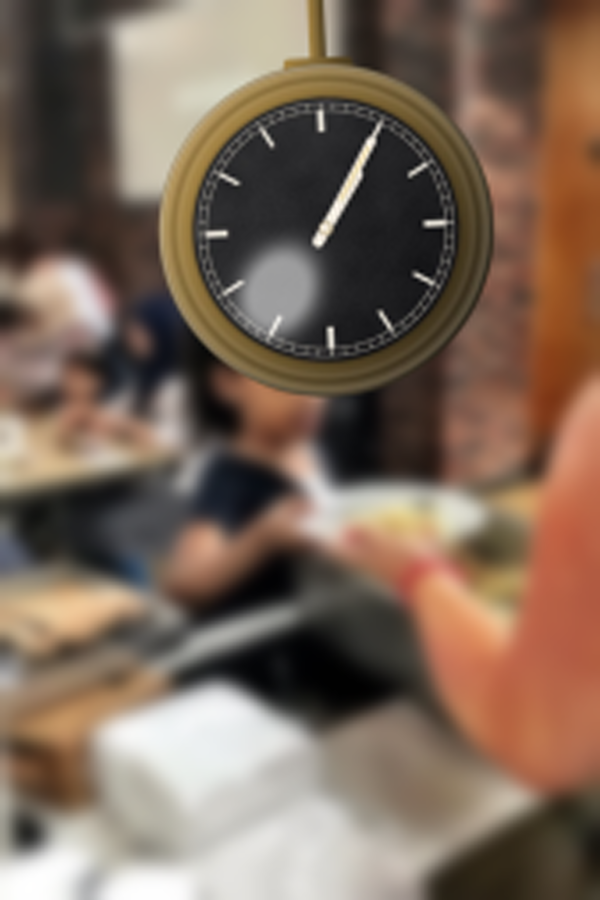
h=1 m=5
